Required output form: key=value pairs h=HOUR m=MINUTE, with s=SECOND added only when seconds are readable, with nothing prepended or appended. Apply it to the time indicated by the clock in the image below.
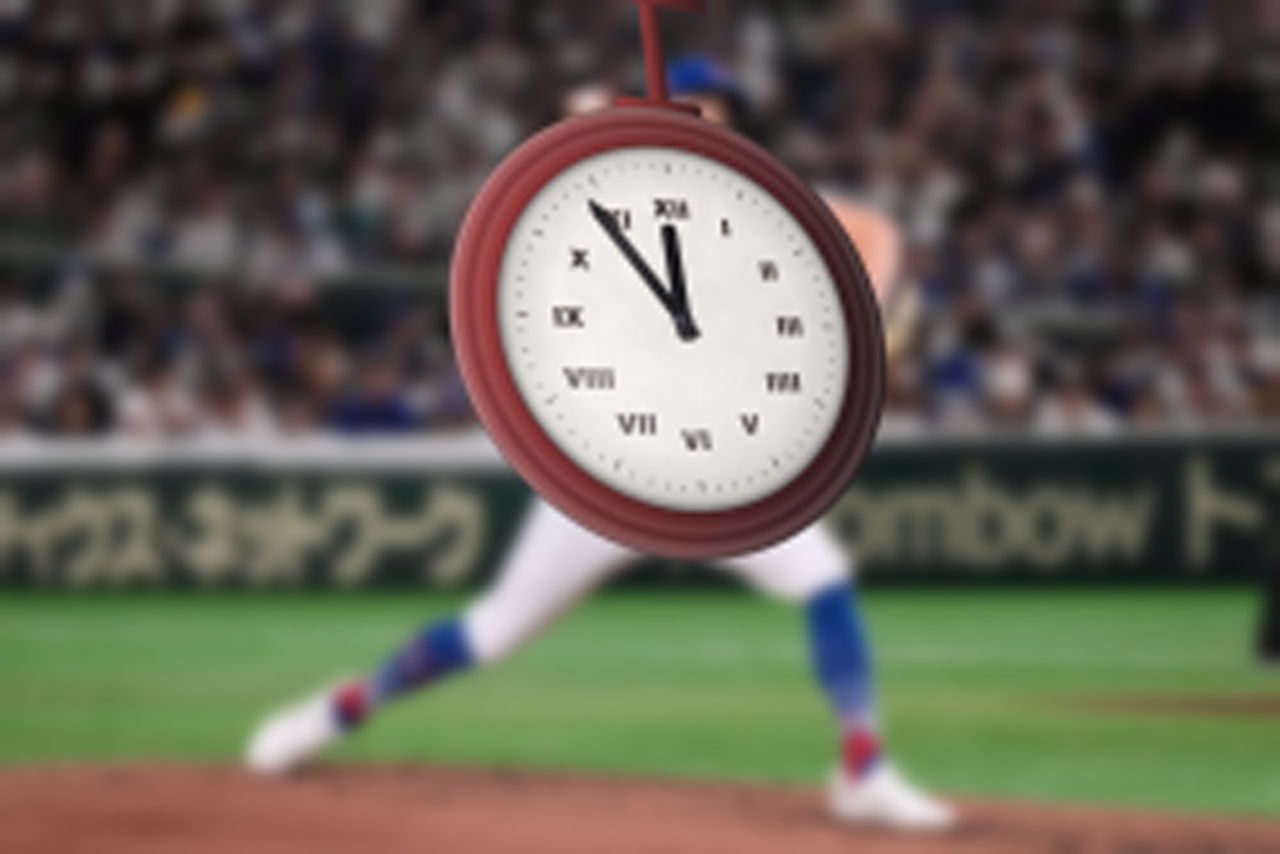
h=11 m=54
